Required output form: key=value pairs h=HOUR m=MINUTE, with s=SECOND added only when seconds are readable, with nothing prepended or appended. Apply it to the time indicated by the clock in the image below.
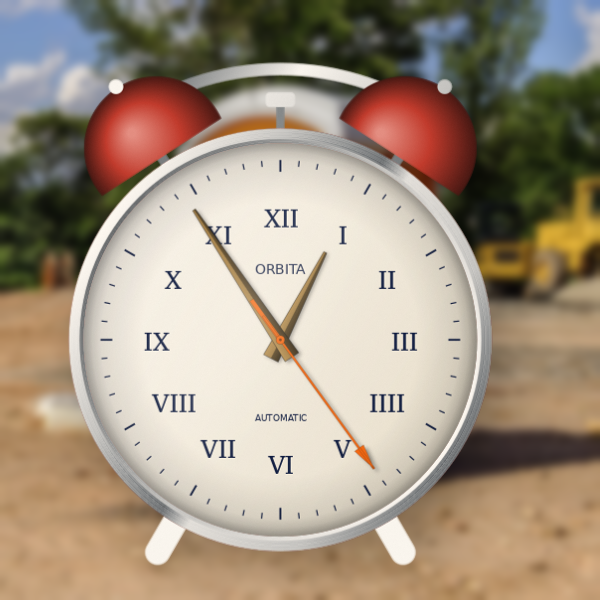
h=12 m=54 s=24
